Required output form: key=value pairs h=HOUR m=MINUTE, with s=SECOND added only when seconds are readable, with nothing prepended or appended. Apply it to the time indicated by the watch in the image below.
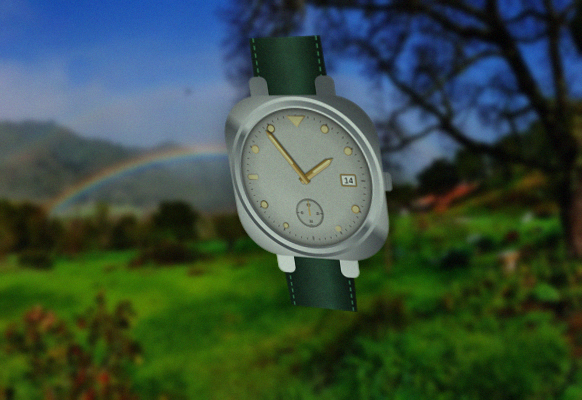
h=1 m=54
